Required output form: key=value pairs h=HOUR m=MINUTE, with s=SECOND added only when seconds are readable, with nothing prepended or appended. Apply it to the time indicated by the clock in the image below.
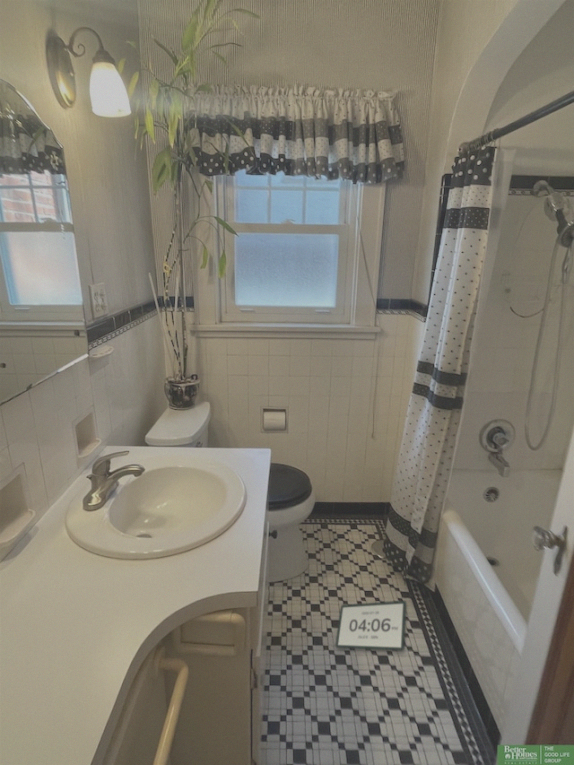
h=4 m=6
